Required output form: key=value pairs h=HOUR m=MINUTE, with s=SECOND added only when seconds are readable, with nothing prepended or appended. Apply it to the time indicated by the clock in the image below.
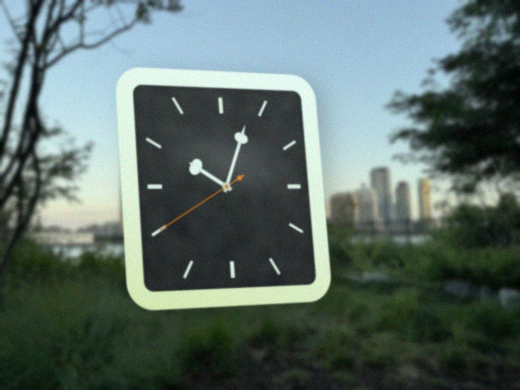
h=10 m=3 s=40
